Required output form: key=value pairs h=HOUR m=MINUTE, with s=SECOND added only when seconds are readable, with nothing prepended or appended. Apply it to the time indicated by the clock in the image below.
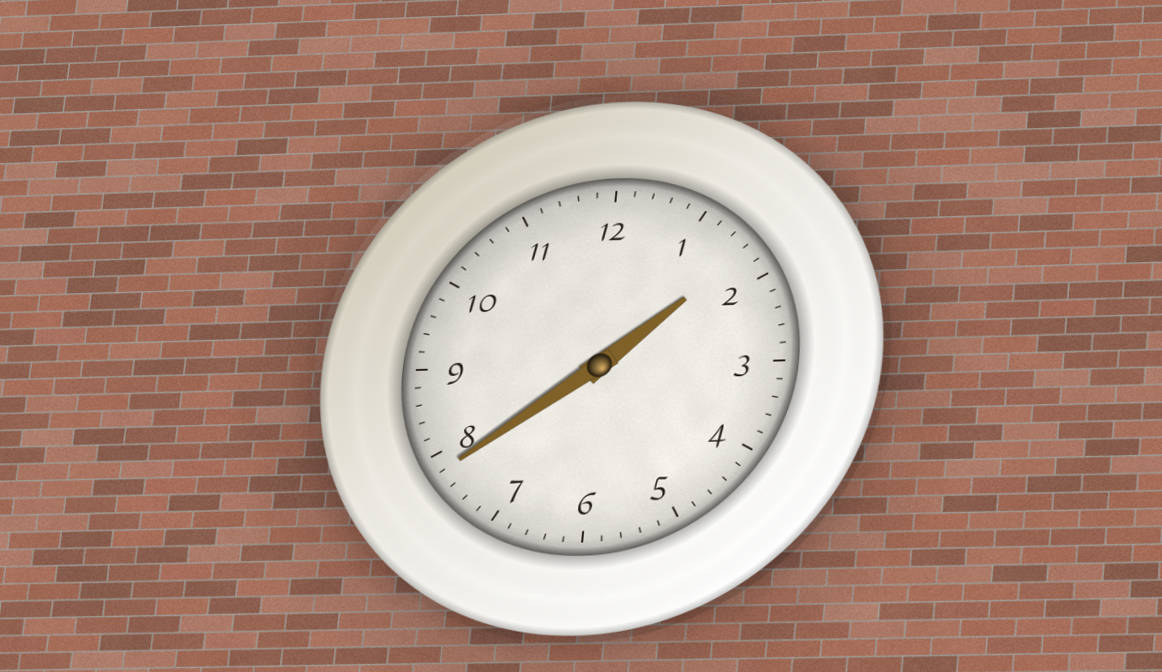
h=1 m=39
